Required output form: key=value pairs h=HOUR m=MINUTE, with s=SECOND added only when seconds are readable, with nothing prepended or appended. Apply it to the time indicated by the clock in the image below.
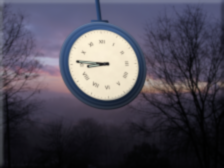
h=8 m=46
